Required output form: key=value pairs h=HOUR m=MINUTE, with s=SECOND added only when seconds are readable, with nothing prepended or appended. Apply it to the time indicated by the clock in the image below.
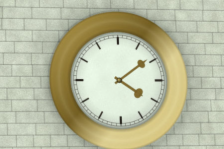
h=4 m=9
